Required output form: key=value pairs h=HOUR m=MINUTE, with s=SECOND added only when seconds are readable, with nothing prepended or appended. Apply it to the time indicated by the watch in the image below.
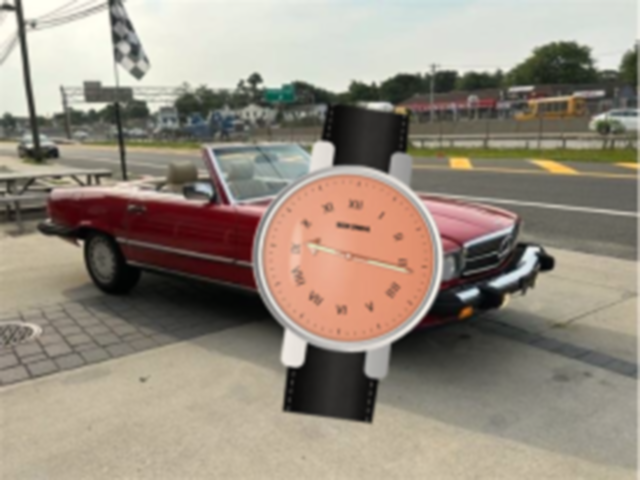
h=9 m=16
